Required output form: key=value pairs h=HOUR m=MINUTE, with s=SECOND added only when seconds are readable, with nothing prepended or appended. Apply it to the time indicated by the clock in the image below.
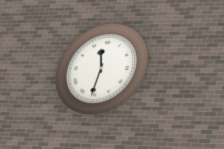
h=11 m=31
